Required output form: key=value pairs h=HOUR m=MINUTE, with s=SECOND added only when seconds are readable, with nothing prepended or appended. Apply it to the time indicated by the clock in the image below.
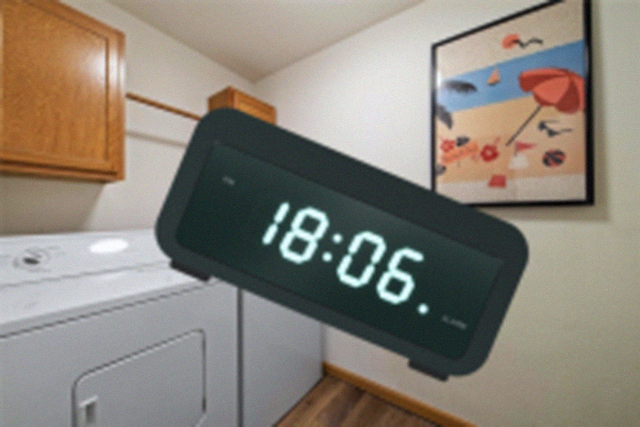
h=18 m=6
